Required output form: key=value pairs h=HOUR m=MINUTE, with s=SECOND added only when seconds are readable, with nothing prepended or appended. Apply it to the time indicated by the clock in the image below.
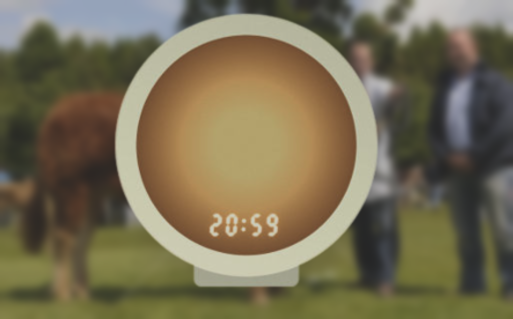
h=20 m=59
